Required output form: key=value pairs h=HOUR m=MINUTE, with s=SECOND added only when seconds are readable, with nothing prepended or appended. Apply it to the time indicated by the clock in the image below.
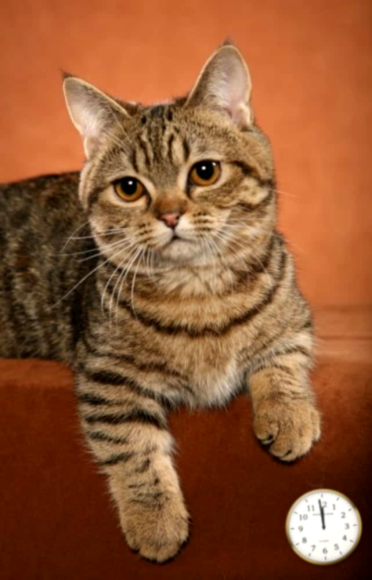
h=11 m=59
